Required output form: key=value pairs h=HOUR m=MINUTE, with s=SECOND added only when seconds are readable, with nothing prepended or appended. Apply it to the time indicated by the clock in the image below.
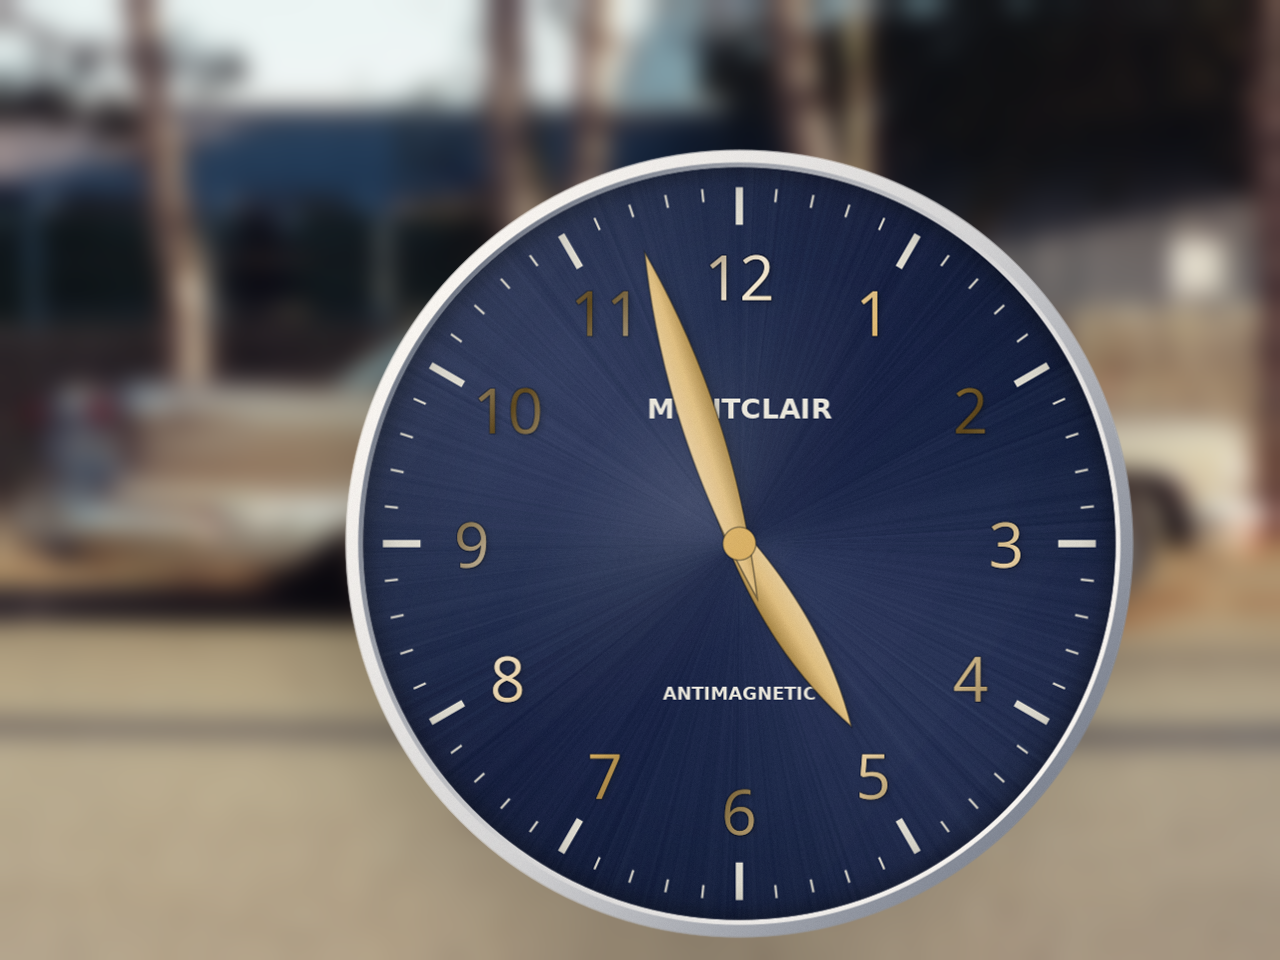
h=4 m=57
